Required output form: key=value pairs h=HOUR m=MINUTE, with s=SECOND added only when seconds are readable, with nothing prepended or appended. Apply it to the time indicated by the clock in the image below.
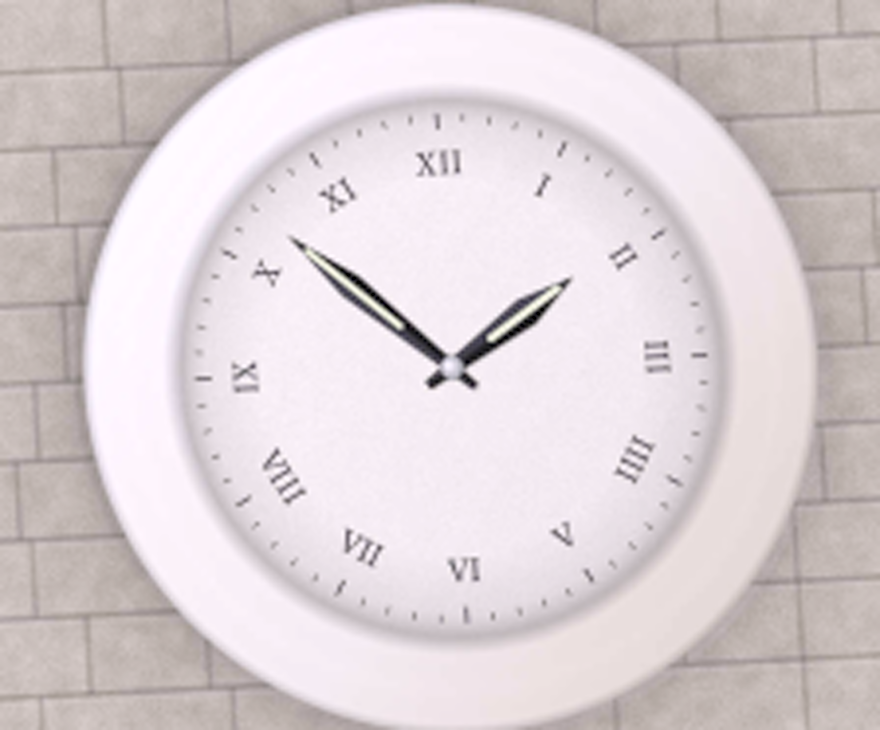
h=1 m=52
